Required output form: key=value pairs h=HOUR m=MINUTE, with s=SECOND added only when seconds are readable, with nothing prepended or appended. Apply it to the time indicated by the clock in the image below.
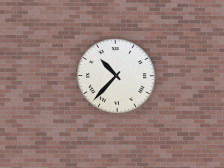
h=10 m=37
